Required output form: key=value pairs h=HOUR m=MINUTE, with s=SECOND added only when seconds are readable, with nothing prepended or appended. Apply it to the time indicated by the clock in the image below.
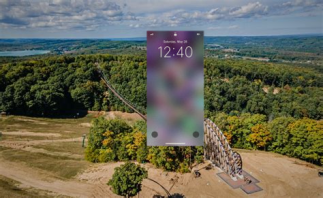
h=12 m=40
